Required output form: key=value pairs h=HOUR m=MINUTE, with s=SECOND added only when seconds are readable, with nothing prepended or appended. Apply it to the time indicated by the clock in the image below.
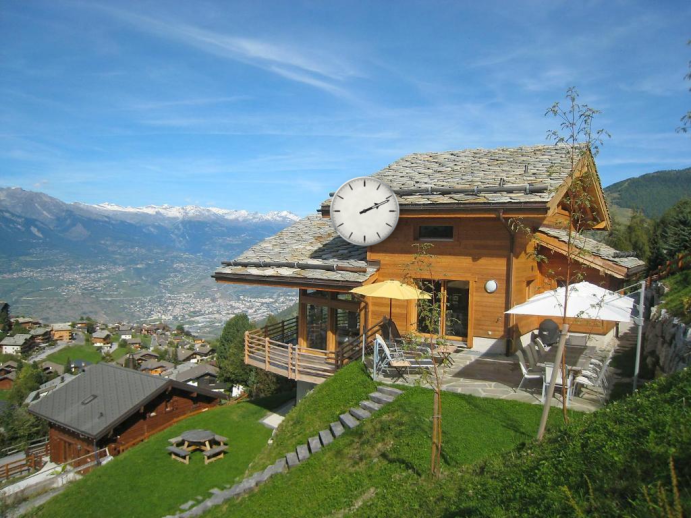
h=2 m=11
